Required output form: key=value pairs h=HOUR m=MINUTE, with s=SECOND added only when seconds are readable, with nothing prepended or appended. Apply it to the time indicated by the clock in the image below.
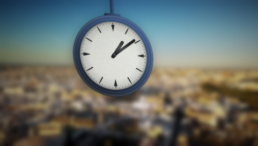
h=1 m=9
